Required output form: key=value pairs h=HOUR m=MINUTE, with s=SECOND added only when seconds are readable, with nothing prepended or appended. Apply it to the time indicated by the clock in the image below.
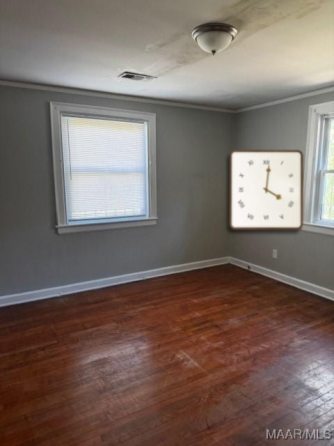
h=4 m=1
